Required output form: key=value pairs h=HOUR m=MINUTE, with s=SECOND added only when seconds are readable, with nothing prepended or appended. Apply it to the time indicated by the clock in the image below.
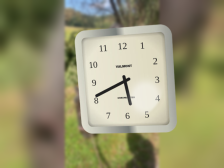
h=5 m=41
